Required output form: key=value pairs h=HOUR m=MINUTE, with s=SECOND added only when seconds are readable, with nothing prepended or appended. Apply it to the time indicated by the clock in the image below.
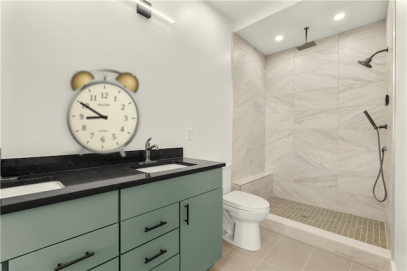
h=8 m=50
